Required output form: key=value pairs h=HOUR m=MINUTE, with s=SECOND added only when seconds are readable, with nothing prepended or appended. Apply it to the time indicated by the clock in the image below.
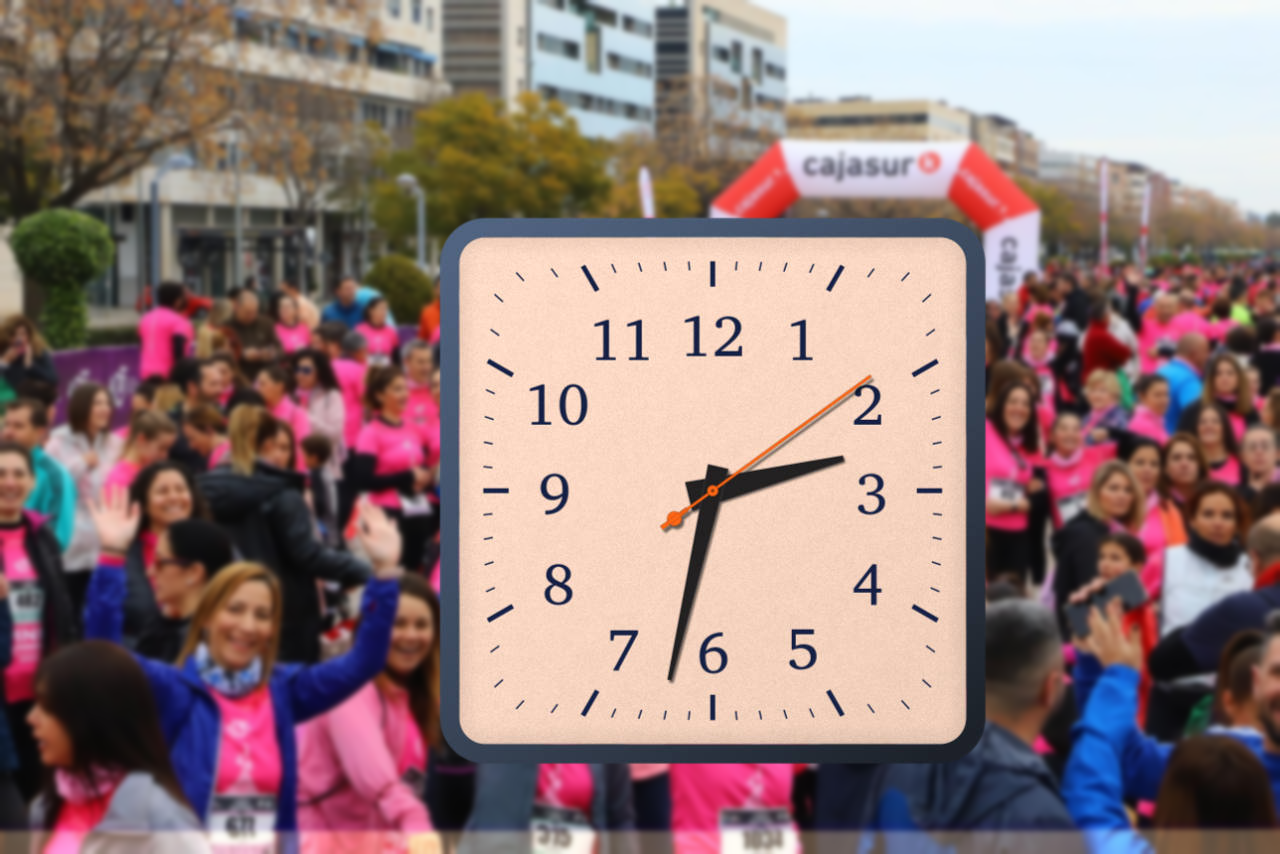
h=2 m=32 s=9
